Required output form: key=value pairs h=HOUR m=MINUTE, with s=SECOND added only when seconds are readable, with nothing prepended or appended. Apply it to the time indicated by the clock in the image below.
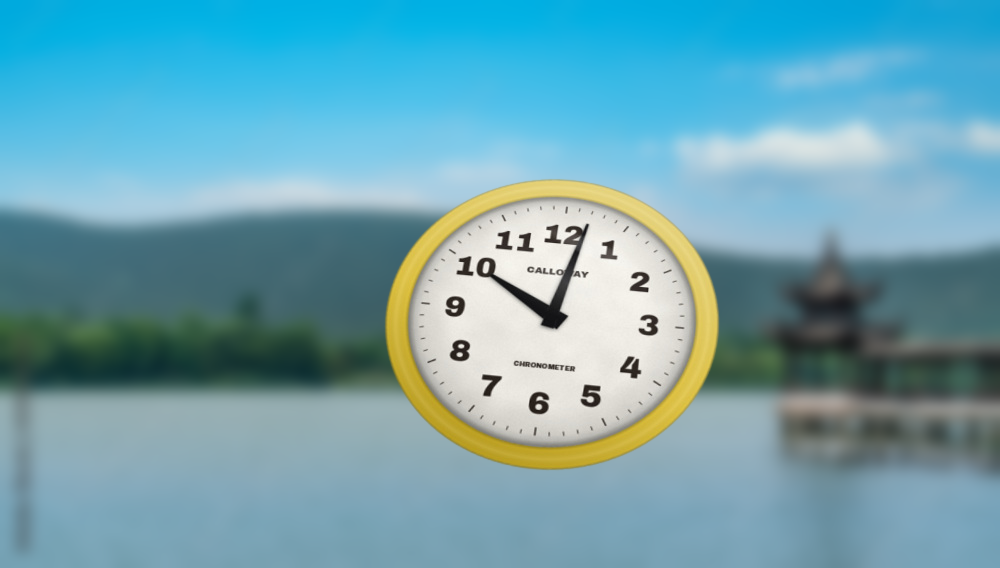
h=10 m=2
